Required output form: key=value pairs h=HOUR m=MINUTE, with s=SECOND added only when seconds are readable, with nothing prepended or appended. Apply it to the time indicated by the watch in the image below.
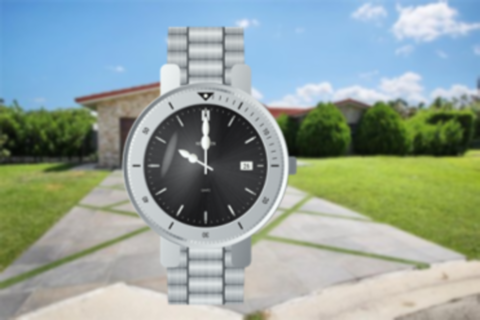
h=10 m=0
